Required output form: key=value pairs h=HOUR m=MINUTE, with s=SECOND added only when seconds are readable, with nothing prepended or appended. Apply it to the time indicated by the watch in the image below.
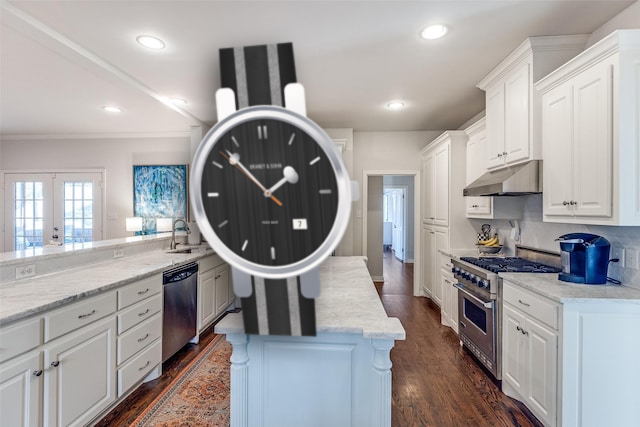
h=1 m=52 s=52
